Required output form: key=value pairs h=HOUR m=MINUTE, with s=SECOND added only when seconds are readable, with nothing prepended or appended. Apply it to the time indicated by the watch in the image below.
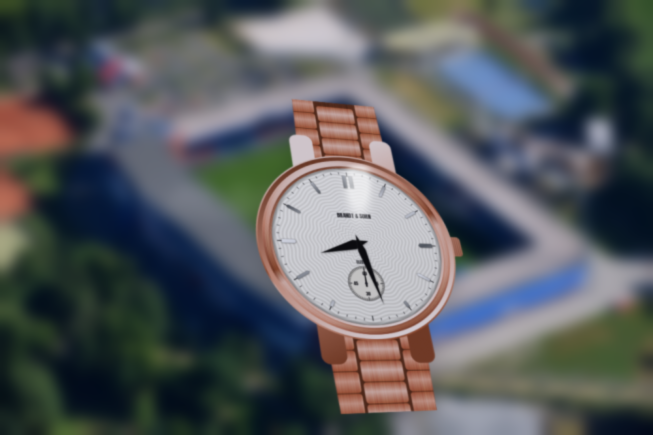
h=8 m=28
